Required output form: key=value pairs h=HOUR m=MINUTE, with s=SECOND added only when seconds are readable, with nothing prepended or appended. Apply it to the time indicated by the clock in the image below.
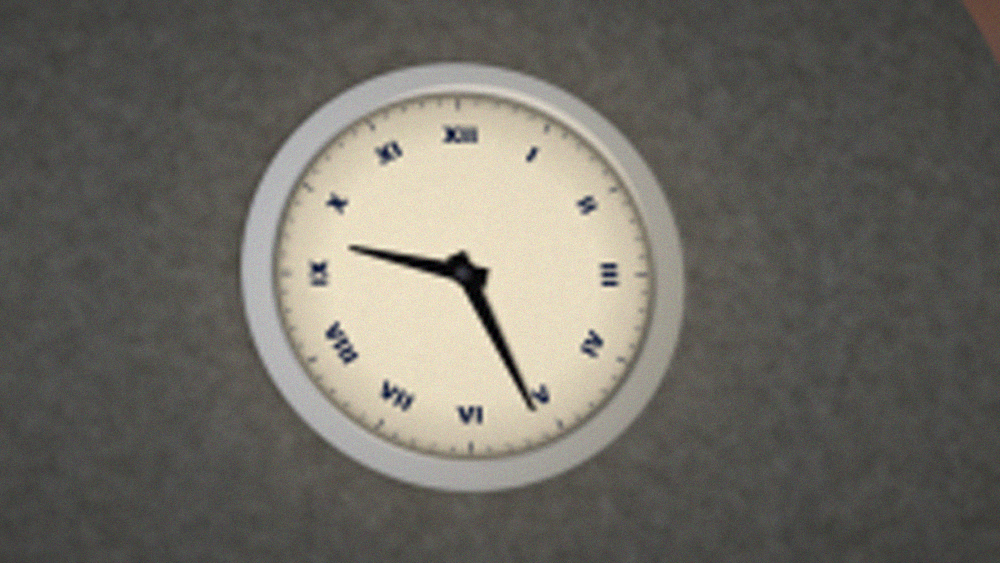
h=9 m=26
